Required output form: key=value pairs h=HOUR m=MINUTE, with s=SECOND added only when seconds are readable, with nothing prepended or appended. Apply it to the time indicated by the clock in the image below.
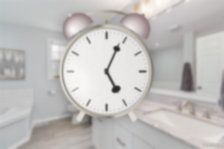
h=5 m=4
